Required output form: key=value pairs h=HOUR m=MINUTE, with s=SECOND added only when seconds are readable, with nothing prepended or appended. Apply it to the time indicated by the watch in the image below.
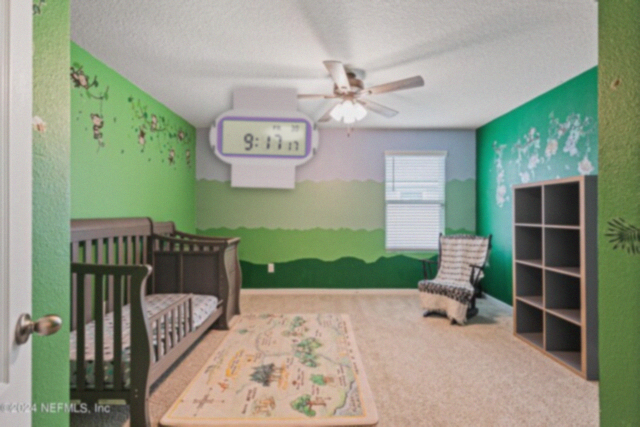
h=9 m=17
